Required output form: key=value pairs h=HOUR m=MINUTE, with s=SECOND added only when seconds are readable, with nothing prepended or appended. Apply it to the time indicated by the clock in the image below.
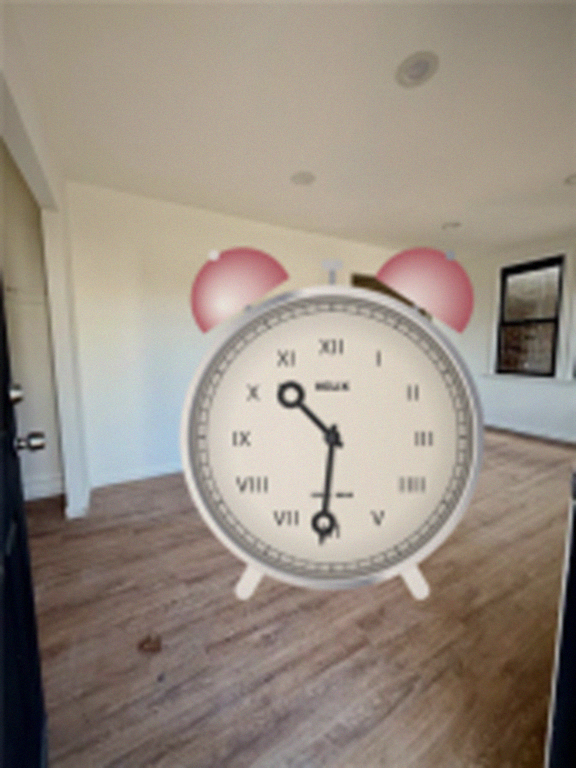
h=10 m=31
